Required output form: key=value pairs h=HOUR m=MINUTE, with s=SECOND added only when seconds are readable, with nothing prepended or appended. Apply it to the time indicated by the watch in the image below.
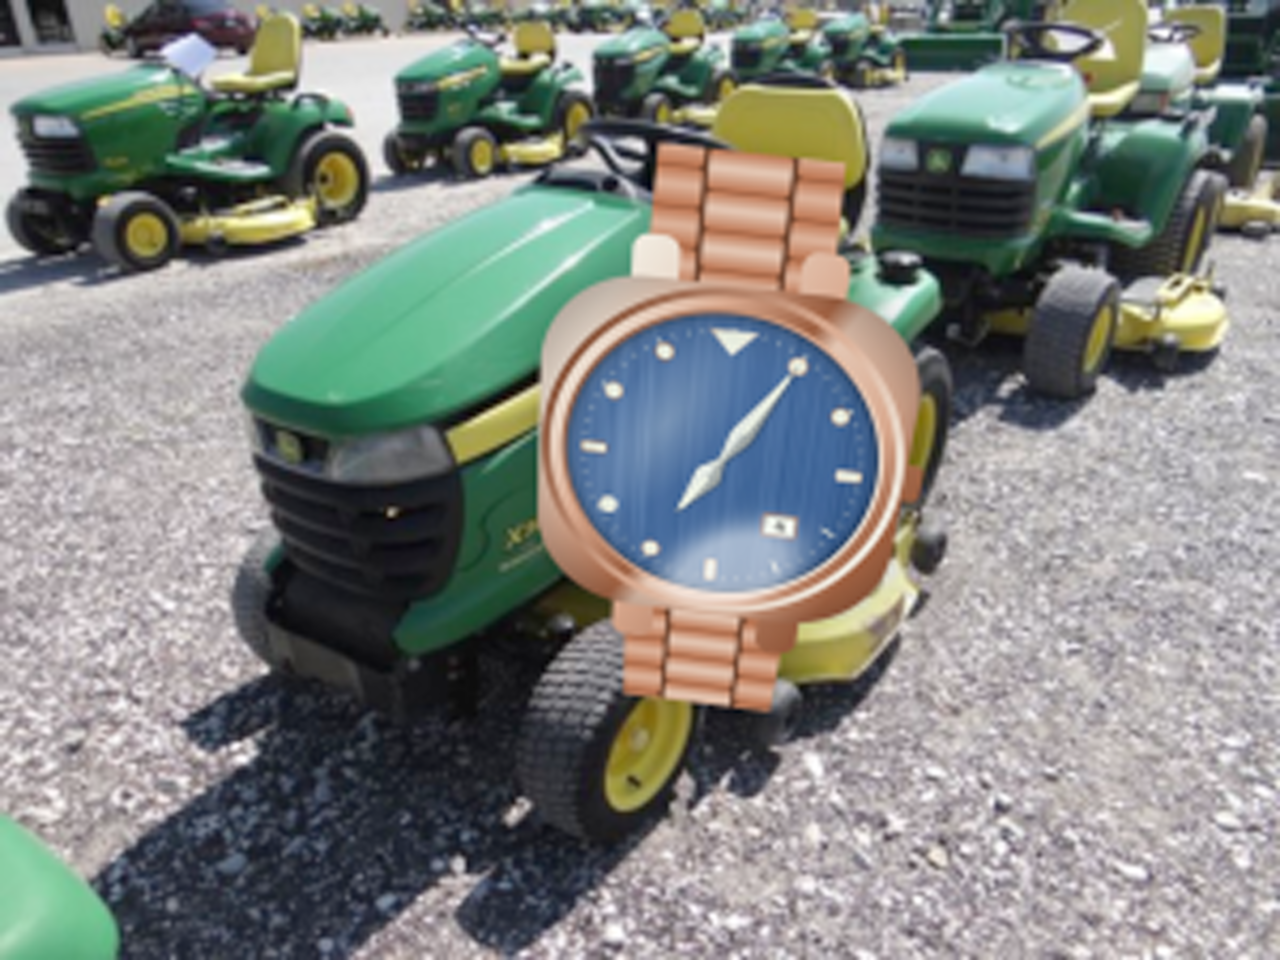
h=7 m=5
